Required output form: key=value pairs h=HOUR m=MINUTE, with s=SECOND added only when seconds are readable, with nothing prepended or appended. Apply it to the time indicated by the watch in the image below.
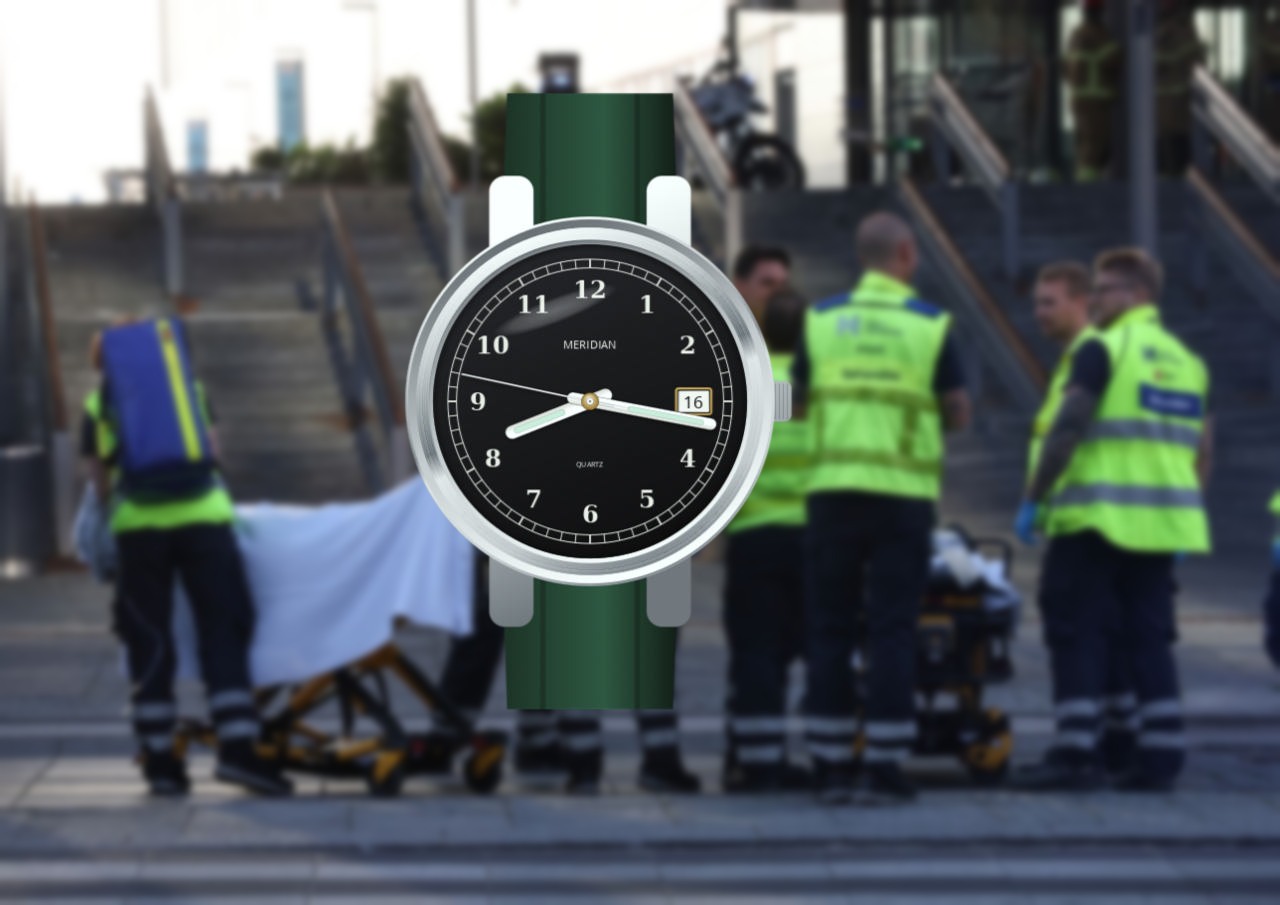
h=8 m=16 s=47
